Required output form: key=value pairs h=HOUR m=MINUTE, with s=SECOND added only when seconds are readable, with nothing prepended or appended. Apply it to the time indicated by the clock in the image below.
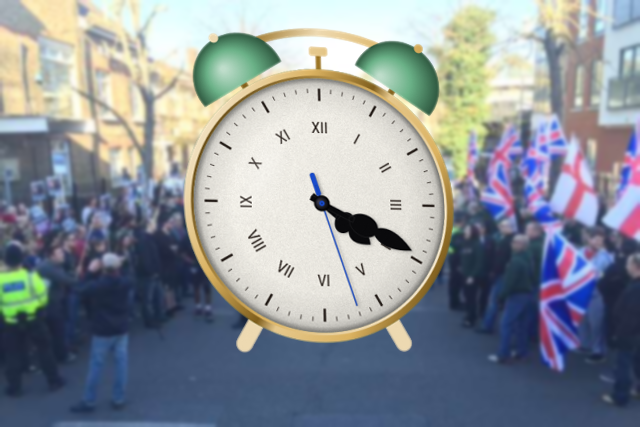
h=4 m=19 s=27
